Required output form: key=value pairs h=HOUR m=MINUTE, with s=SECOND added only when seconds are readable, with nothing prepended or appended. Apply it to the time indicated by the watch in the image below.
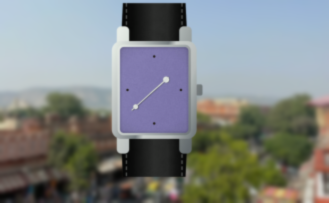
h=1 m=38
